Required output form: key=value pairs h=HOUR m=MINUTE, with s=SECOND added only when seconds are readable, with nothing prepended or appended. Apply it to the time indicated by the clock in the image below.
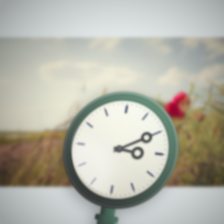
h=3 m=10
